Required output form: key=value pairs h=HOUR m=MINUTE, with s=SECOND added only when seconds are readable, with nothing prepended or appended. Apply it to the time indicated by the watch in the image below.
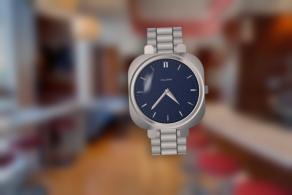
h=4 m=37
